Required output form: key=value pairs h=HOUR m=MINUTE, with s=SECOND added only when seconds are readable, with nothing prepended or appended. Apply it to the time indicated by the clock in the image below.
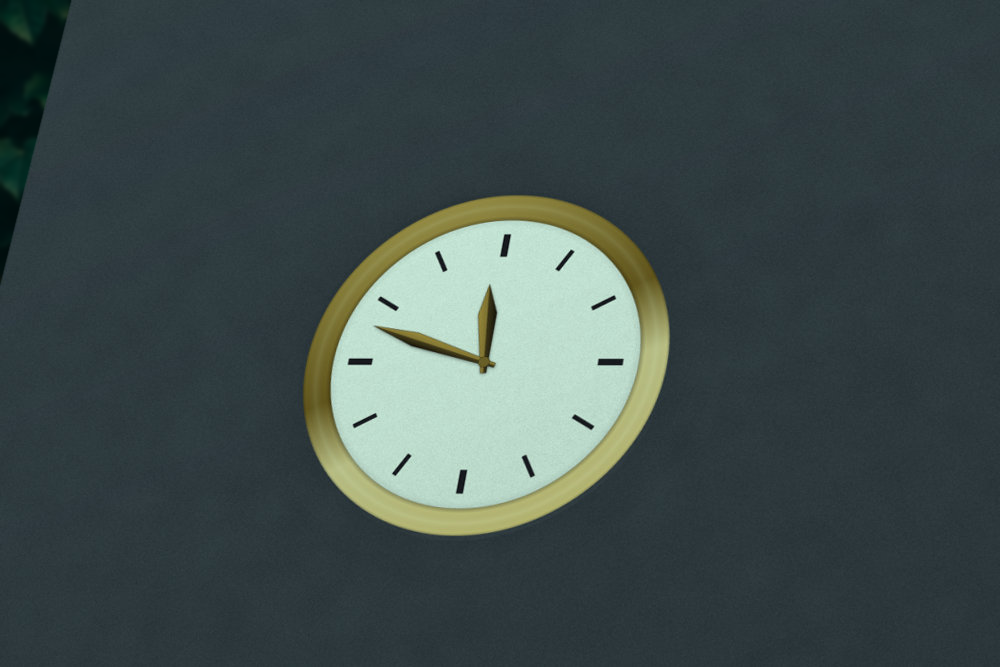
h=11 m=48
